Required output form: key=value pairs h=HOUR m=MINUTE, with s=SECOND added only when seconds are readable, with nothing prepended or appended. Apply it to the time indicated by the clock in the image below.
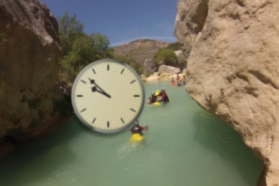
h=9 m=52
